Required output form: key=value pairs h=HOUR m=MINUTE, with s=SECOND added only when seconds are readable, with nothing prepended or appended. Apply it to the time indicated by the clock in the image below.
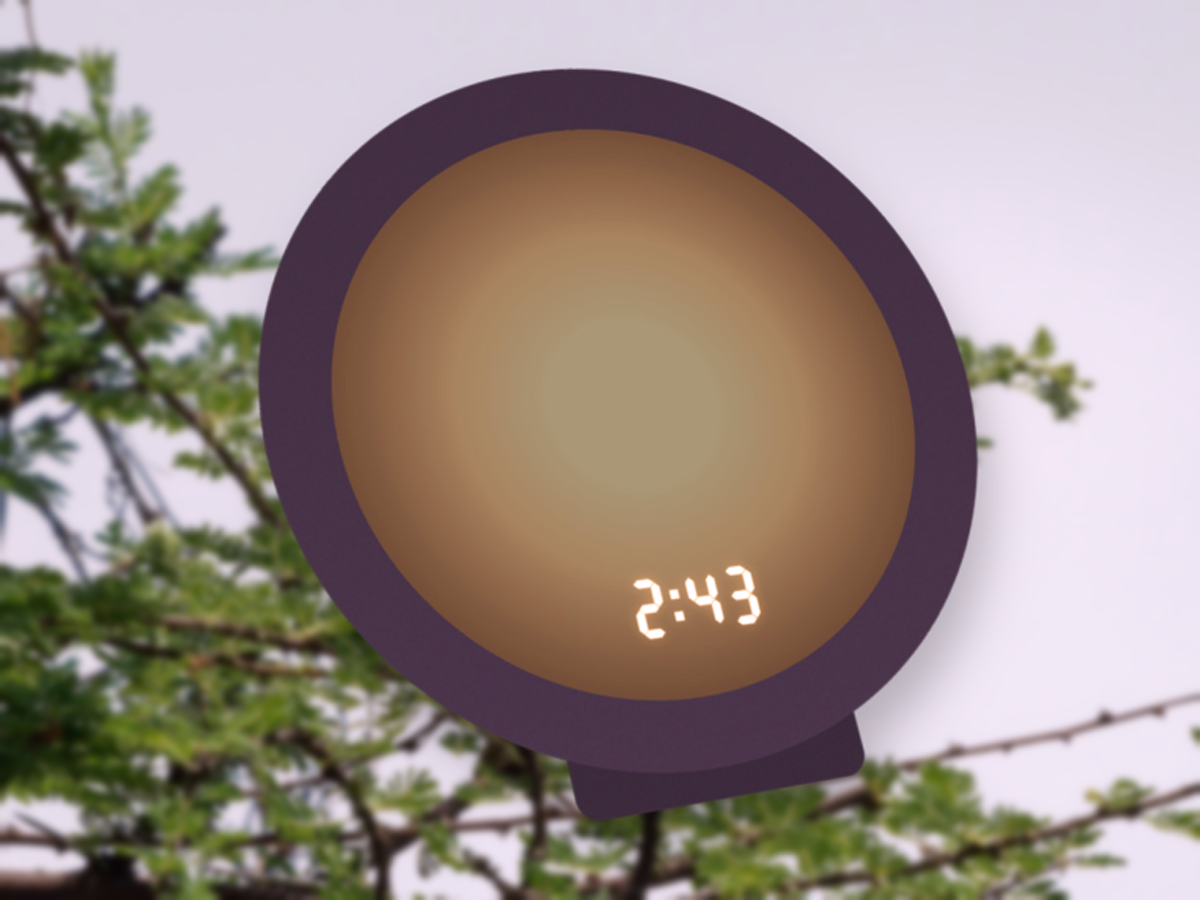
h=2 m=43
